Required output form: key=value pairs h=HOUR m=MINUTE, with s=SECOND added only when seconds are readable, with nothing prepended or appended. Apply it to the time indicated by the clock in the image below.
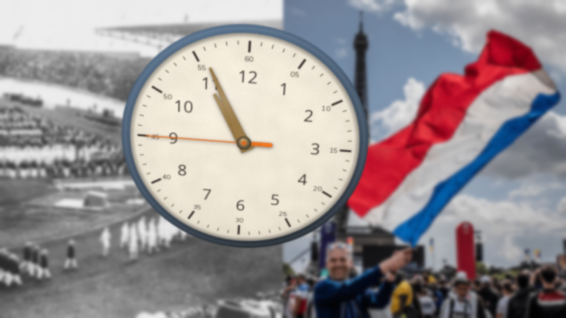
h=10 m=55 s=45
